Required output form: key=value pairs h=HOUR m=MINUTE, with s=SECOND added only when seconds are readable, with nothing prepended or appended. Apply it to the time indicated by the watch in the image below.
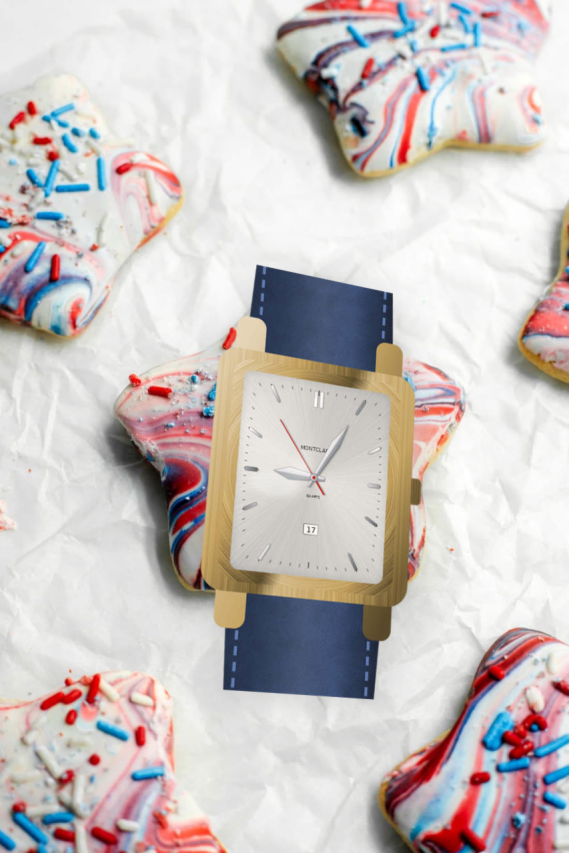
h=9 m=4 s=54
